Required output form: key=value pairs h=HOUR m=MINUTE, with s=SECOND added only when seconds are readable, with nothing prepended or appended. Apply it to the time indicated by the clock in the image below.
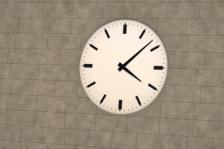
h=4 m=8
